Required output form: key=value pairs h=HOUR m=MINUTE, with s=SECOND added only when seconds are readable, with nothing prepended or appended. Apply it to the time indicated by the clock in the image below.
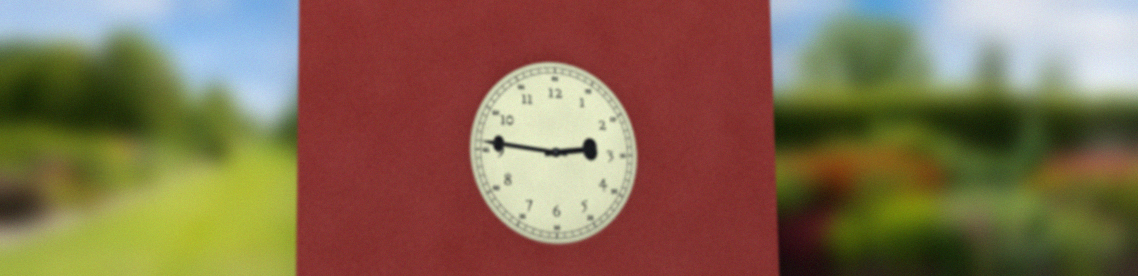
h=2 m=46
